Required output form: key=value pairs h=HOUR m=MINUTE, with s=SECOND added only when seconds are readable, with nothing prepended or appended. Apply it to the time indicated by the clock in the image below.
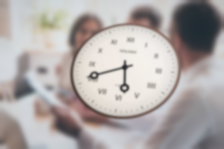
h=5 m=41
